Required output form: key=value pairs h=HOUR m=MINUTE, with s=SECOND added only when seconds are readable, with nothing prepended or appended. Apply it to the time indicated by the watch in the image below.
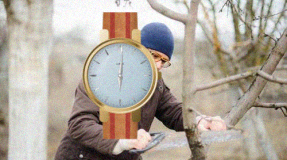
h=6 m=1
